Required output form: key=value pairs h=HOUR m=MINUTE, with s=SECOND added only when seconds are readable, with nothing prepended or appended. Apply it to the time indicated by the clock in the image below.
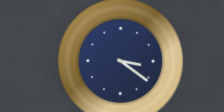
h=3 m=21
